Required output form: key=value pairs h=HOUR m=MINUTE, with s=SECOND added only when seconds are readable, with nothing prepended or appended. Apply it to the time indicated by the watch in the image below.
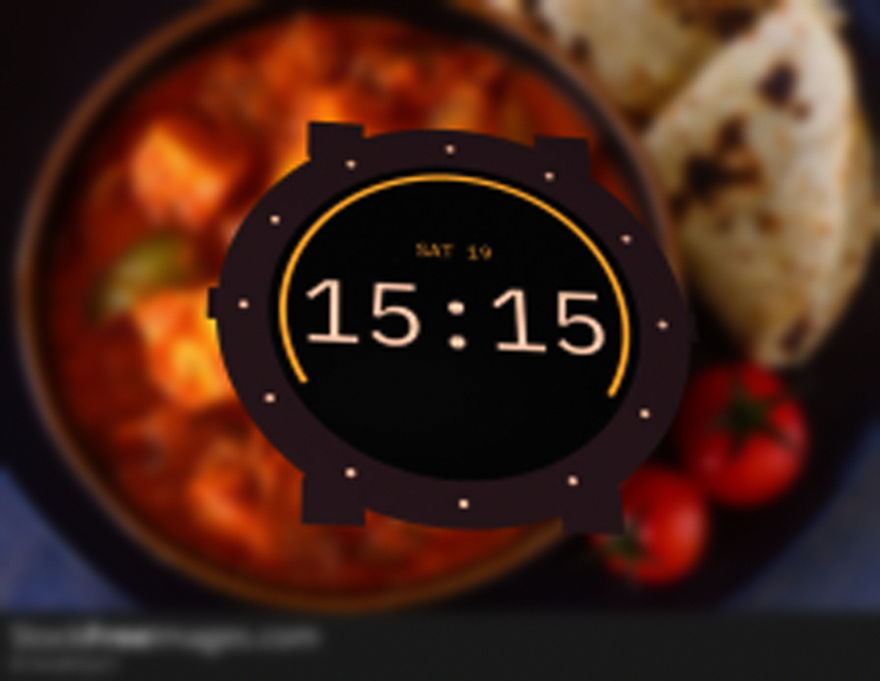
h=15 m=15
